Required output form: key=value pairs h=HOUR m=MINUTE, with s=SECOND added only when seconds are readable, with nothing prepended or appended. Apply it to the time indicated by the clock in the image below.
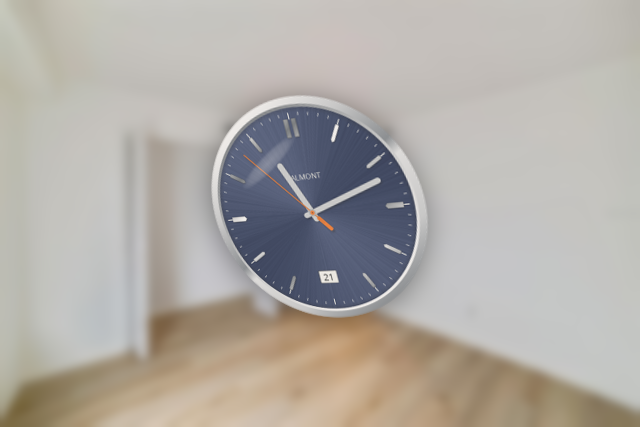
h=11 m=11 s=53
